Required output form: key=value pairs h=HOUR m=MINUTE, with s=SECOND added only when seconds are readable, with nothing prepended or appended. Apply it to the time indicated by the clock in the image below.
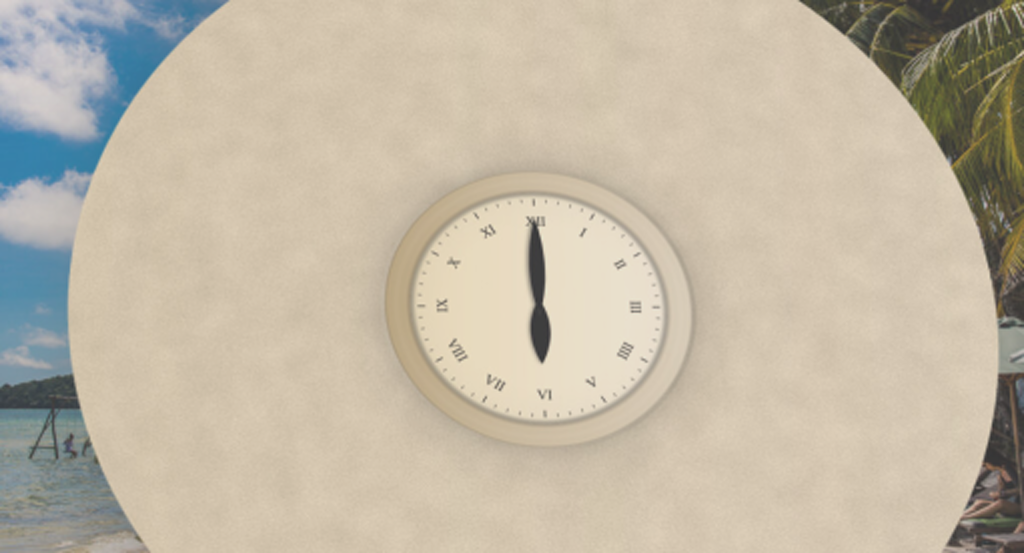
h=6 m=0
